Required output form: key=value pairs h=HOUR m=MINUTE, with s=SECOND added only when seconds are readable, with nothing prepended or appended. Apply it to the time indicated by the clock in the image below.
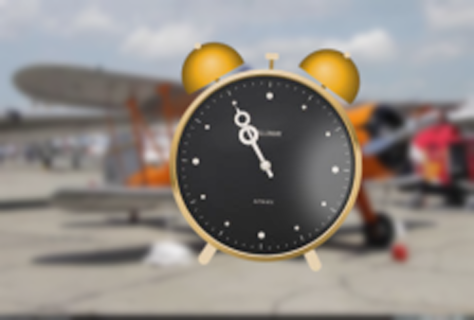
h=10 m=55
